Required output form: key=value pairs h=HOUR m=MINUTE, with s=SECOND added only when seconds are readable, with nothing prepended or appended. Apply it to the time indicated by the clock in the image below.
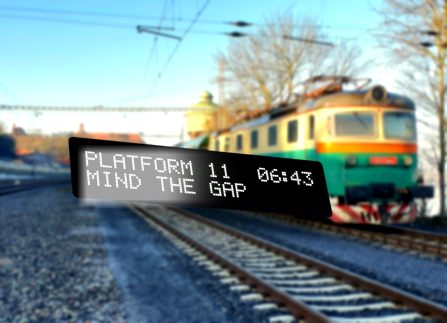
h=6 m=43
